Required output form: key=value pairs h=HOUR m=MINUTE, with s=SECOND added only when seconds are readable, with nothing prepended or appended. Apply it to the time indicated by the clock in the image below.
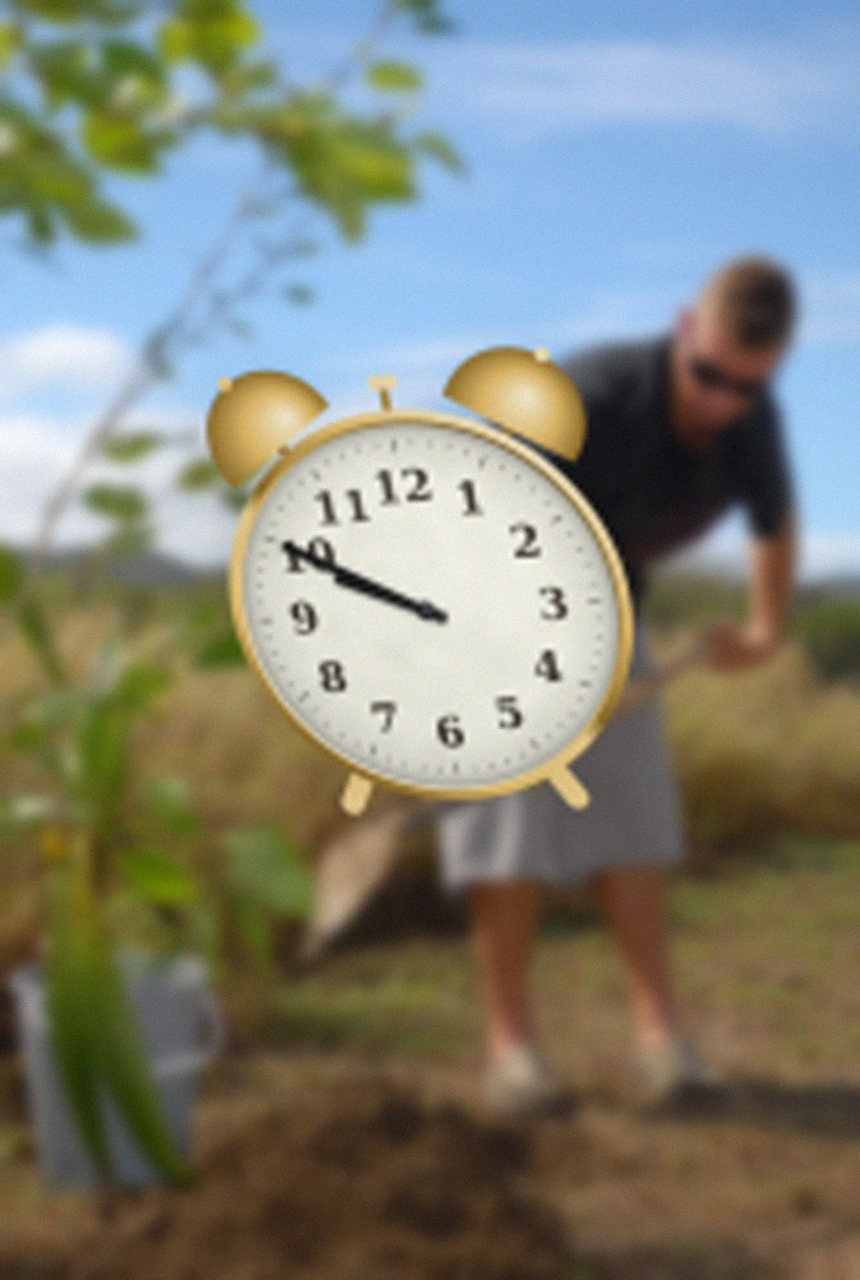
h=9 m=50
